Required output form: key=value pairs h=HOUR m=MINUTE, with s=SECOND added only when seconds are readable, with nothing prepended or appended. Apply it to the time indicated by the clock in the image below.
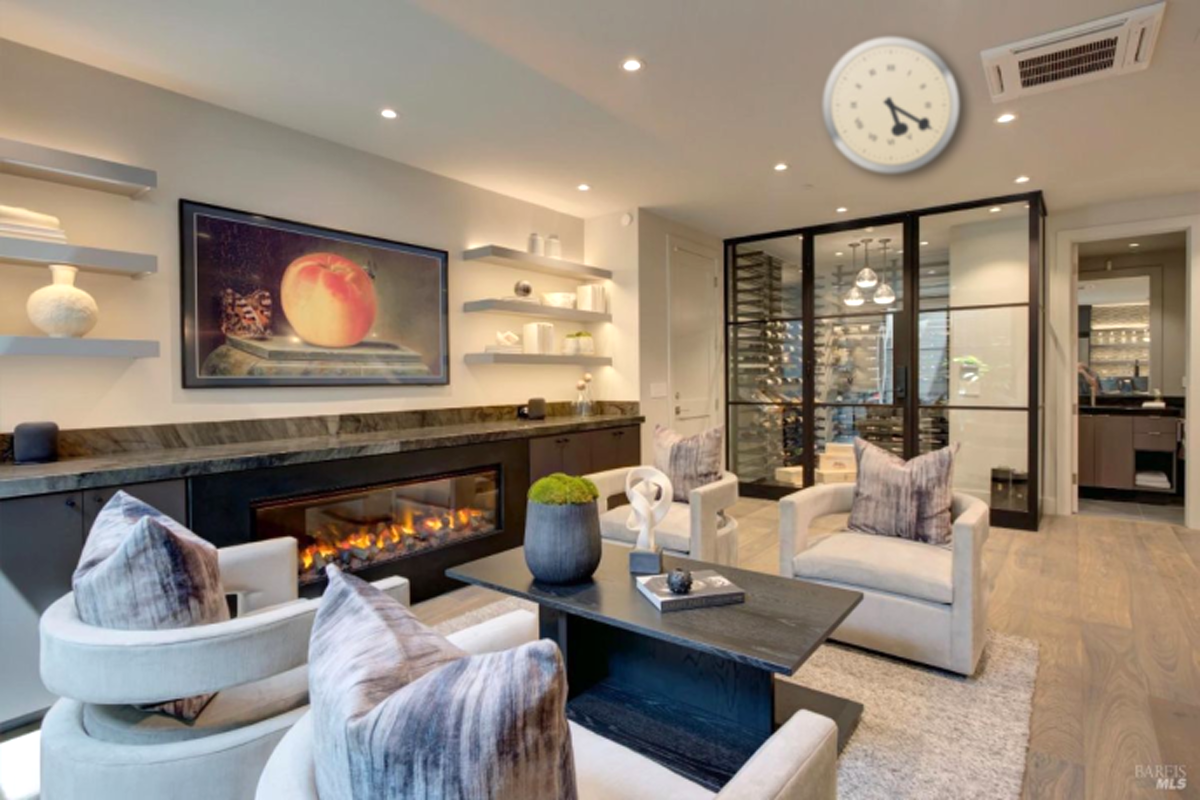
h=5 m=20
